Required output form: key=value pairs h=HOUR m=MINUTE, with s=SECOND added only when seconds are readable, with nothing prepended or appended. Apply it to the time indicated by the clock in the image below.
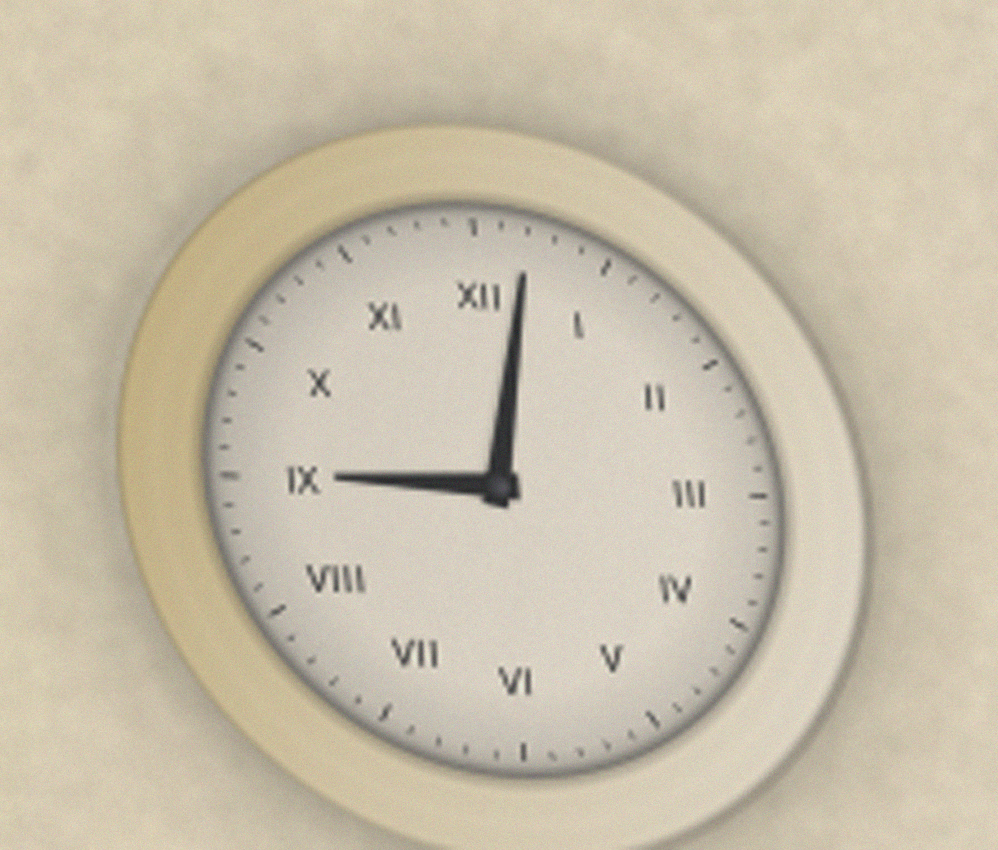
h=9 m=2
